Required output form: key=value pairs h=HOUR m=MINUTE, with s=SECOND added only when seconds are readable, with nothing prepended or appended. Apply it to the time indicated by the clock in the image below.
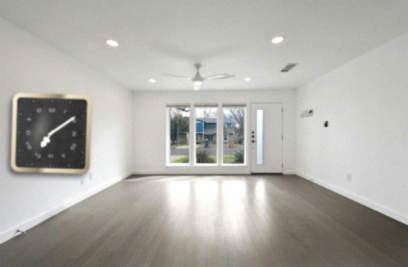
h=7 m=9
